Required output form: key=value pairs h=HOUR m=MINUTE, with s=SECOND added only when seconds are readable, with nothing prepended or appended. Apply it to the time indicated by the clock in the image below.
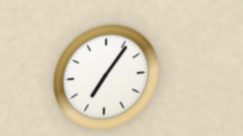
h=7 m=6
